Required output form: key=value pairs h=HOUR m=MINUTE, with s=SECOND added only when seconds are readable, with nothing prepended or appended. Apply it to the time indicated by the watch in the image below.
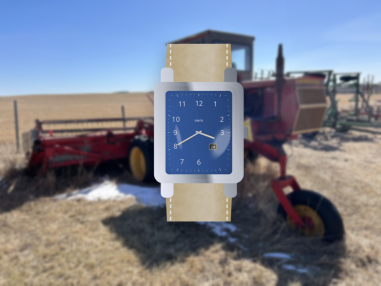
h=3 m=40
